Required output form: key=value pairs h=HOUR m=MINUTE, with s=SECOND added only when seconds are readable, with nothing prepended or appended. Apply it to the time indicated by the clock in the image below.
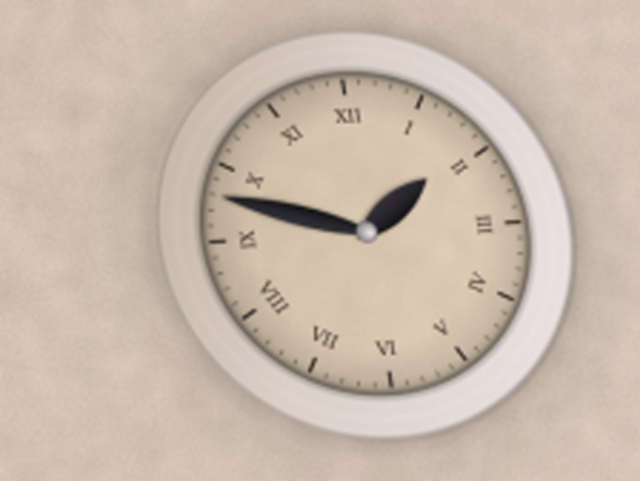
h=1 m=48
